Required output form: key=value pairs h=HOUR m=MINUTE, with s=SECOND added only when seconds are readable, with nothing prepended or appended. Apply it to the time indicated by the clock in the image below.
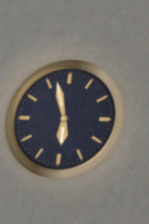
h=5 m=57
